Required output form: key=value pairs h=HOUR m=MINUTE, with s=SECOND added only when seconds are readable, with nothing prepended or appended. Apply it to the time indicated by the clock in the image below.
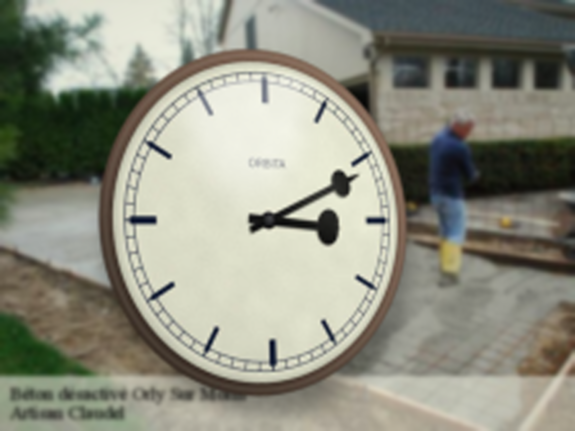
h=3 m=11
